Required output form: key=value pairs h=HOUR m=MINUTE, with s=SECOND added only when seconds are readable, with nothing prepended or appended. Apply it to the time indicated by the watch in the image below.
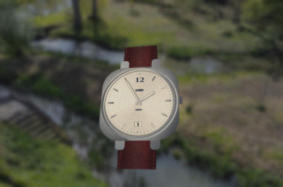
h=1 m=55
